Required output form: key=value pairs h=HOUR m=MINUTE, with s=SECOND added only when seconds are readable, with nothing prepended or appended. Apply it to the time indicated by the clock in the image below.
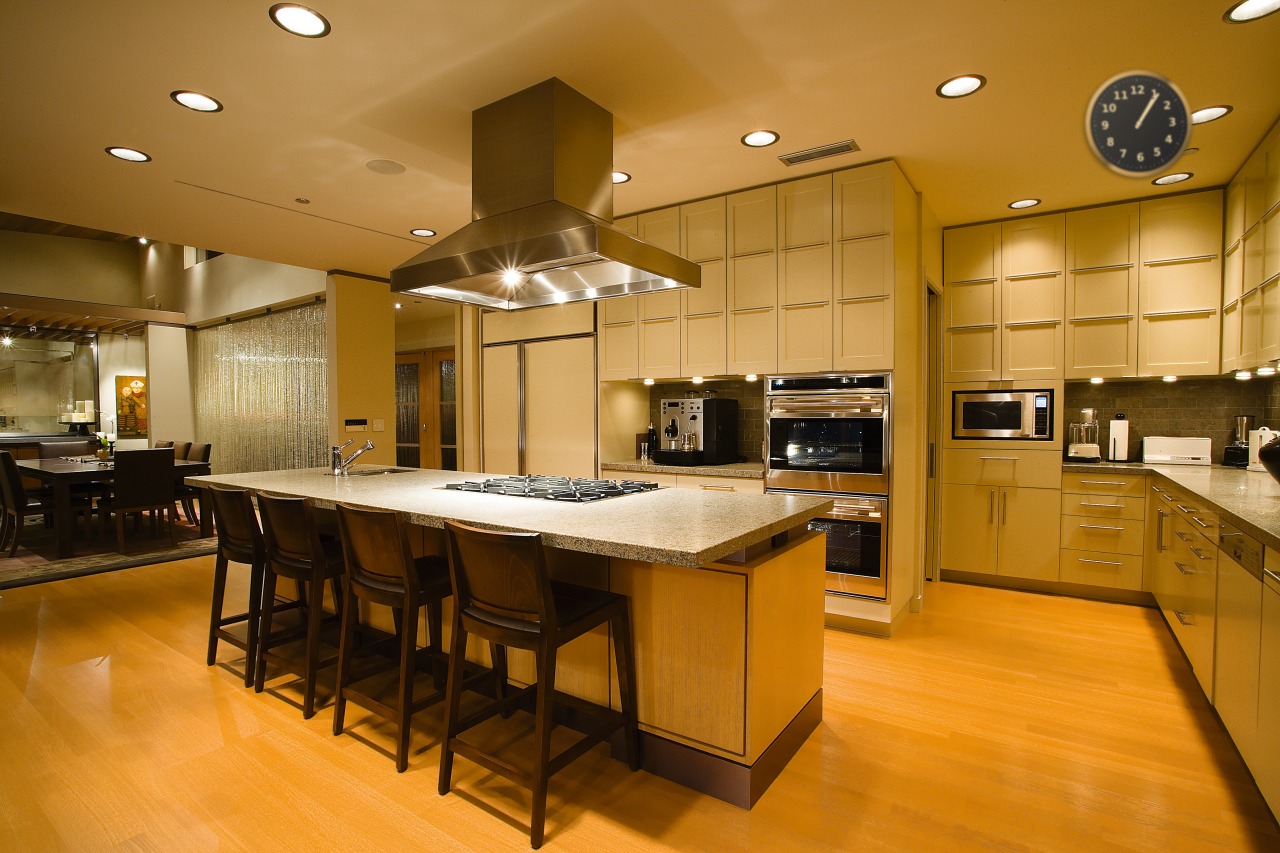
h=1 m=6
